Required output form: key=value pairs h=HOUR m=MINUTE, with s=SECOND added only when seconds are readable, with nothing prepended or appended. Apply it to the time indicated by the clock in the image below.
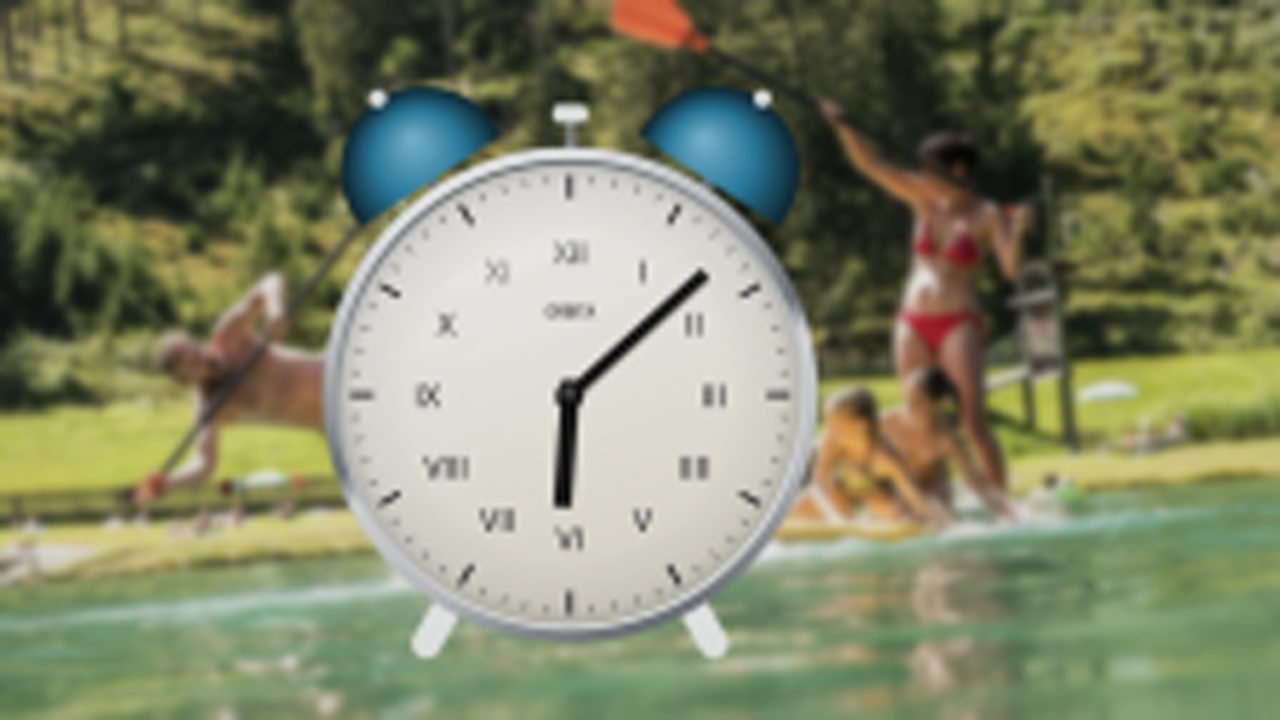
h=6 m=8
